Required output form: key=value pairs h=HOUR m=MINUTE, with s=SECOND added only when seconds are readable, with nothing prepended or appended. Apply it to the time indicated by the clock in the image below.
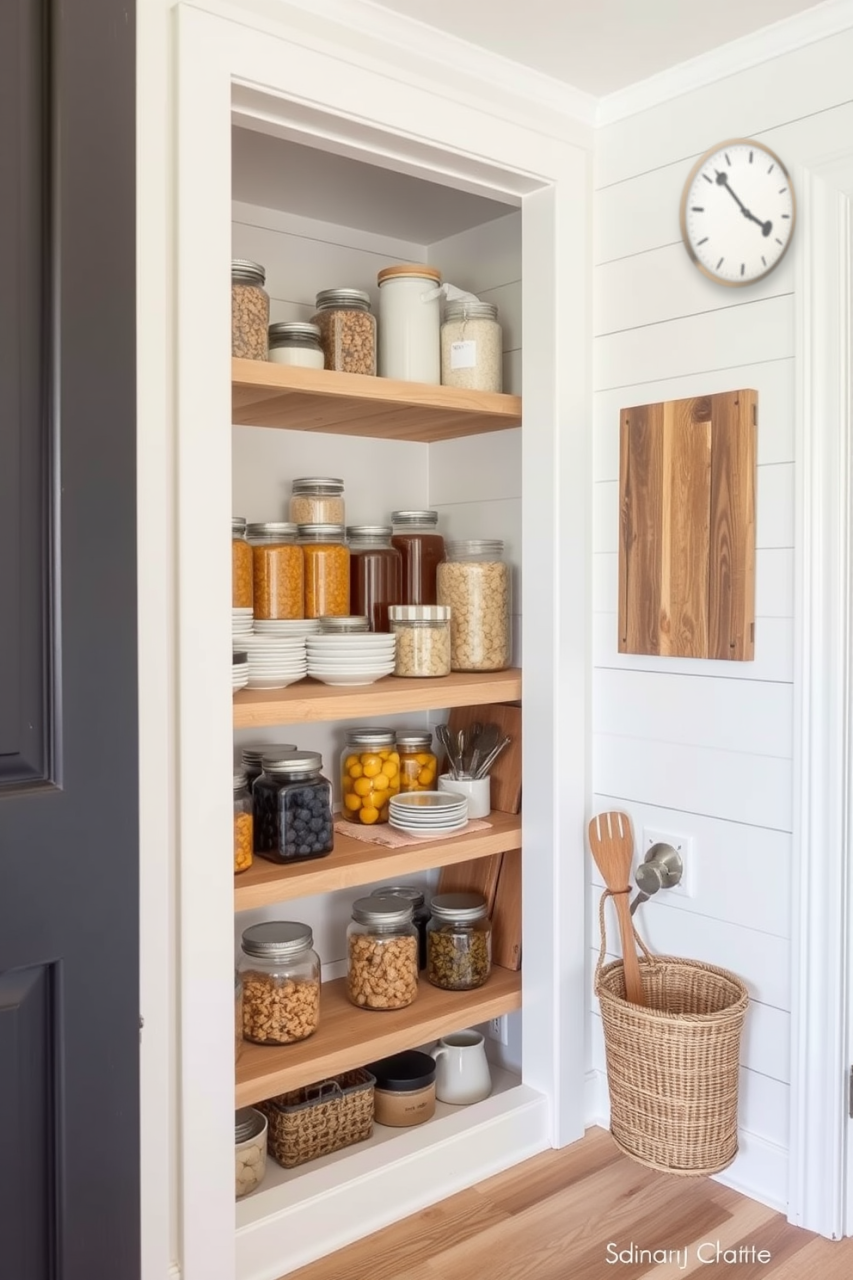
h=3 m=52
